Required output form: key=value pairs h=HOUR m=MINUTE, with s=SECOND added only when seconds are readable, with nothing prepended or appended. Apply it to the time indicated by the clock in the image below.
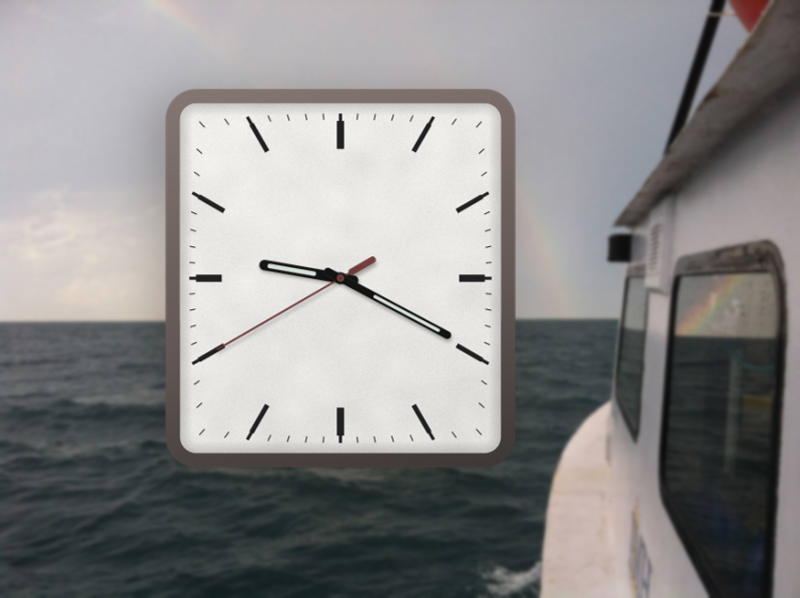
h=9 m=19 s=40
